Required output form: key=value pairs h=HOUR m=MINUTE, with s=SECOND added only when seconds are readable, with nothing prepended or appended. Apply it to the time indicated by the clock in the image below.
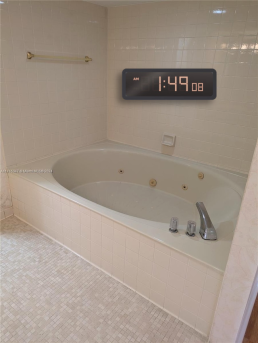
h=1 m=49 s=8
